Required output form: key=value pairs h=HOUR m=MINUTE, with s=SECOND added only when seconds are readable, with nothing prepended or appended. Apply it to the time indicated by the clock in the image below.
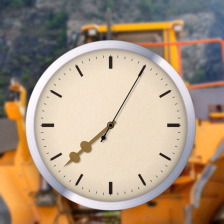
h=7 m=38 s=5
